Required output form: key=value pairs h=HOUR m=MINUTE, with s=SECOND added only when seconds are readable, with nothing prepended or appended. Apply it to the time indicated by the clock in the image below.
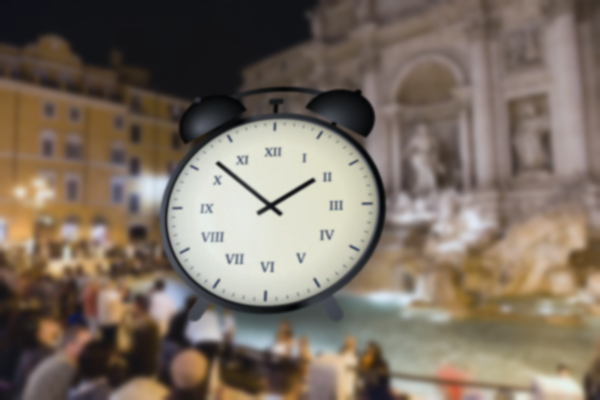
h=1 m=52
